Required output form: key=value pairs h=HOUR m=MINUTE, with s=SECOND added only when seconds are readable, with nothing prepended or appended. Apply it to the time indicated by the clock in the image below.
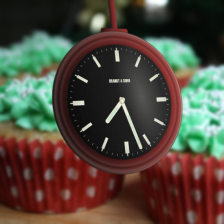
h=7 m=27
